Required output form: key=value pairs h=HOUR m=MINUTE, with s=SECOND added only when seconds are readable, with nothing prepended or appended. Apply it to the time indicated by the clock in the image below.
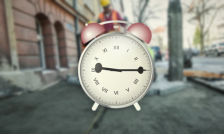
h=9 m=15
